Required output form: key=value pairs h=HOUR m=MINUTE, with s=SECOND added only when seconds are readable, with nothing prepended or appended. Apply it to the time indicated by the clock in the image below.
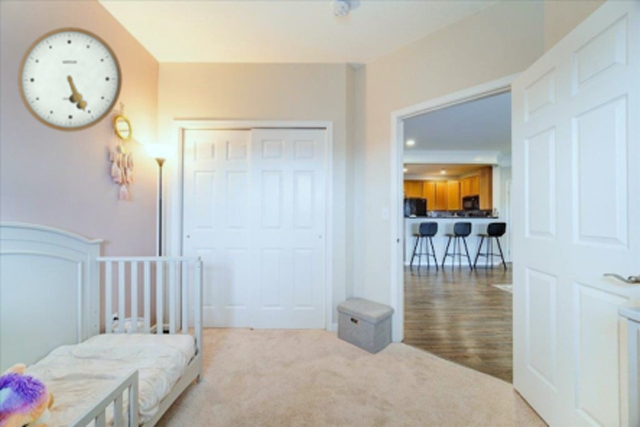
h=5 m=26
